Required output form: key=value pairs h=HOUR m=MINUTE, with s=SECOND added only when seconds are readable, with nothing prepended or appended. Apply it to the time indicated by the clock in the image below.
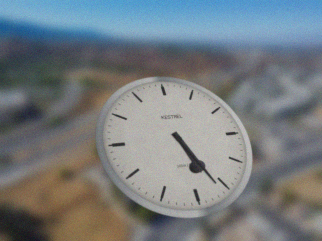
h=5 m=26
